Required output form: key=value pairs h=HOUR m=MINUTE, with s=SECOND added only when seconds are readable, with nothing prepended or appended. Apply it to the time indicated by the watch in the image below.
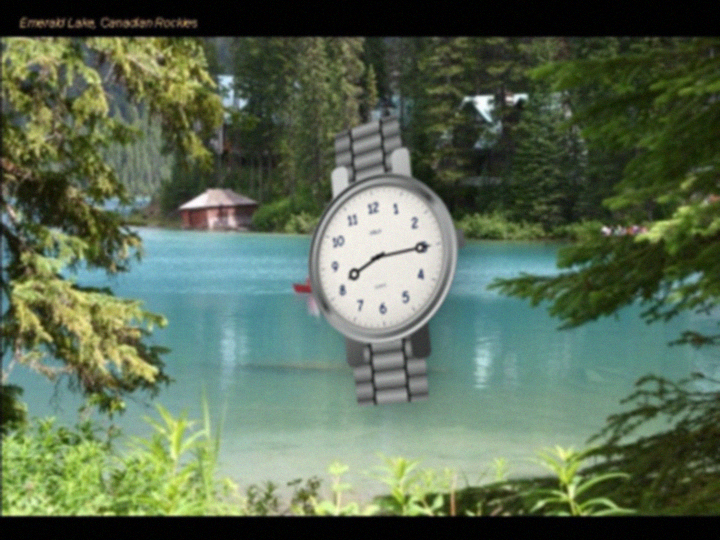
h=8 m=15
